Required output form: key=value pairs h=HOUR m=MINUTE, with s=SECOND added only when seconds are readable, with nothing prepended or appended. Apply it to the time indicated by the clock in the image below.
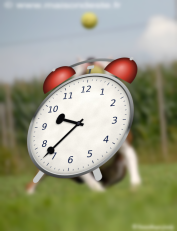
h=9 m=37
